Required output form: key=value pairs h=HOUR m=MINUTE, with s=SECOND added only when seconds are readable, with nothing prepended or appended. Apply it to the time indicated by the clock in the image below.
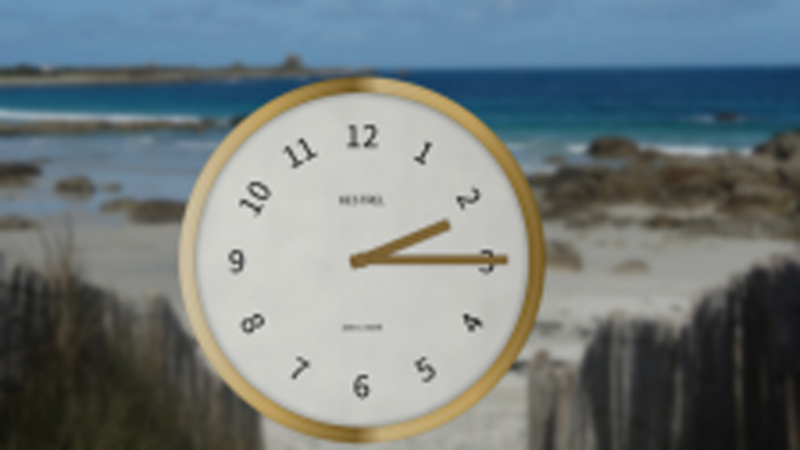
h=2 m=15
